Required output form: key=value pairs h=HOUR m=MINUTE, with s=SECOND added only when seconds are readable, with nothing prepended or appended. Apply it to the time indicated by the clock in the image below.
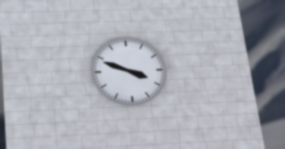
h=3 m=49
